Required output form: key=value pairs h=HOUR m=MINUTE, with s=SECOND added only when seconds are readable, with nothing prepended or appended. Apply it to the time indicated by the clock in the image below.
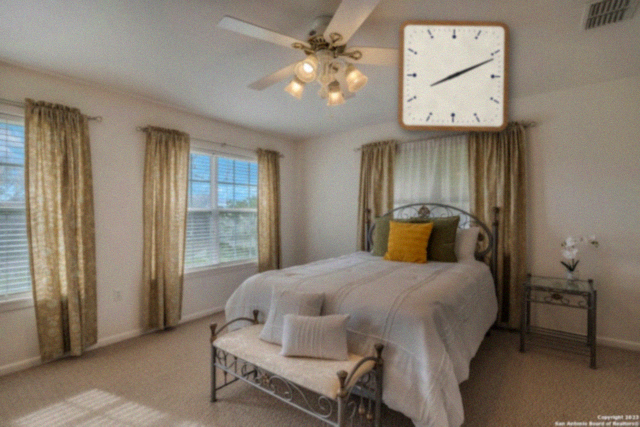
h=8 m=11
